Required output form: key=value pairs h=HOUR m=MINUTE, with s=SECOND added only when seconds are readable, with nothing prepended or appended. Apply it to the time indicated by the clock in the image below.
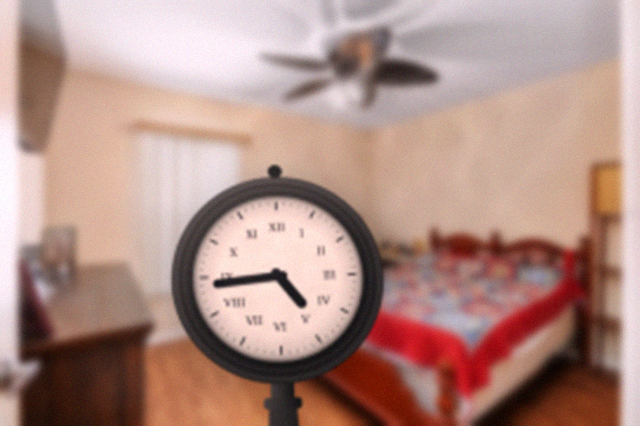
h=4 m=44
